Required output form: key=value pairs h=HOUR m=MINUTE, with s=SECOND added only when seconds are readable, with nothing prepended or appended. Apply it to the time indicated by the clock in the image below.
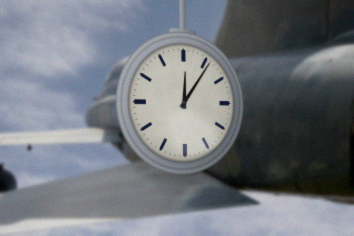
h=12 m=6
